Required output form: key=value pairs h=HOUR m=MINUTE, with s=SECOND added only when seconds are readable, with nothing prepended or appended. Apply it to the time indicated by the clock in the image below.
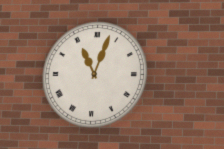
h=11 m=3
